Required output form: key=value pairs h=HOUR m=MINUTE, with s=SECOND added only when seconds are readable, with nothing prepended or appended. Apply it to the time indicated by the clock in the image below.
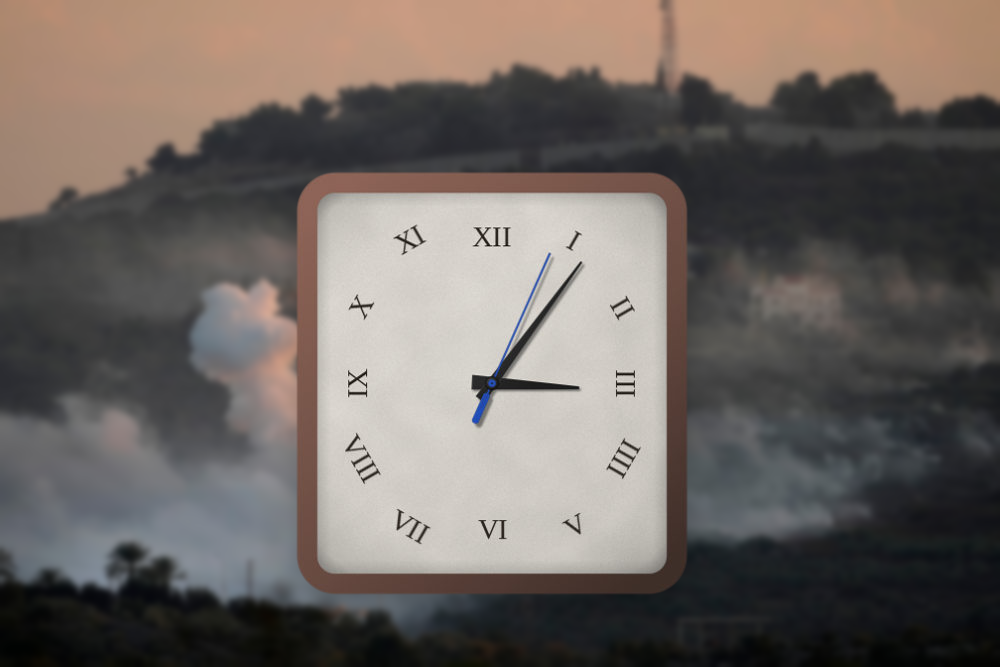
h=3 m=6 s=4
